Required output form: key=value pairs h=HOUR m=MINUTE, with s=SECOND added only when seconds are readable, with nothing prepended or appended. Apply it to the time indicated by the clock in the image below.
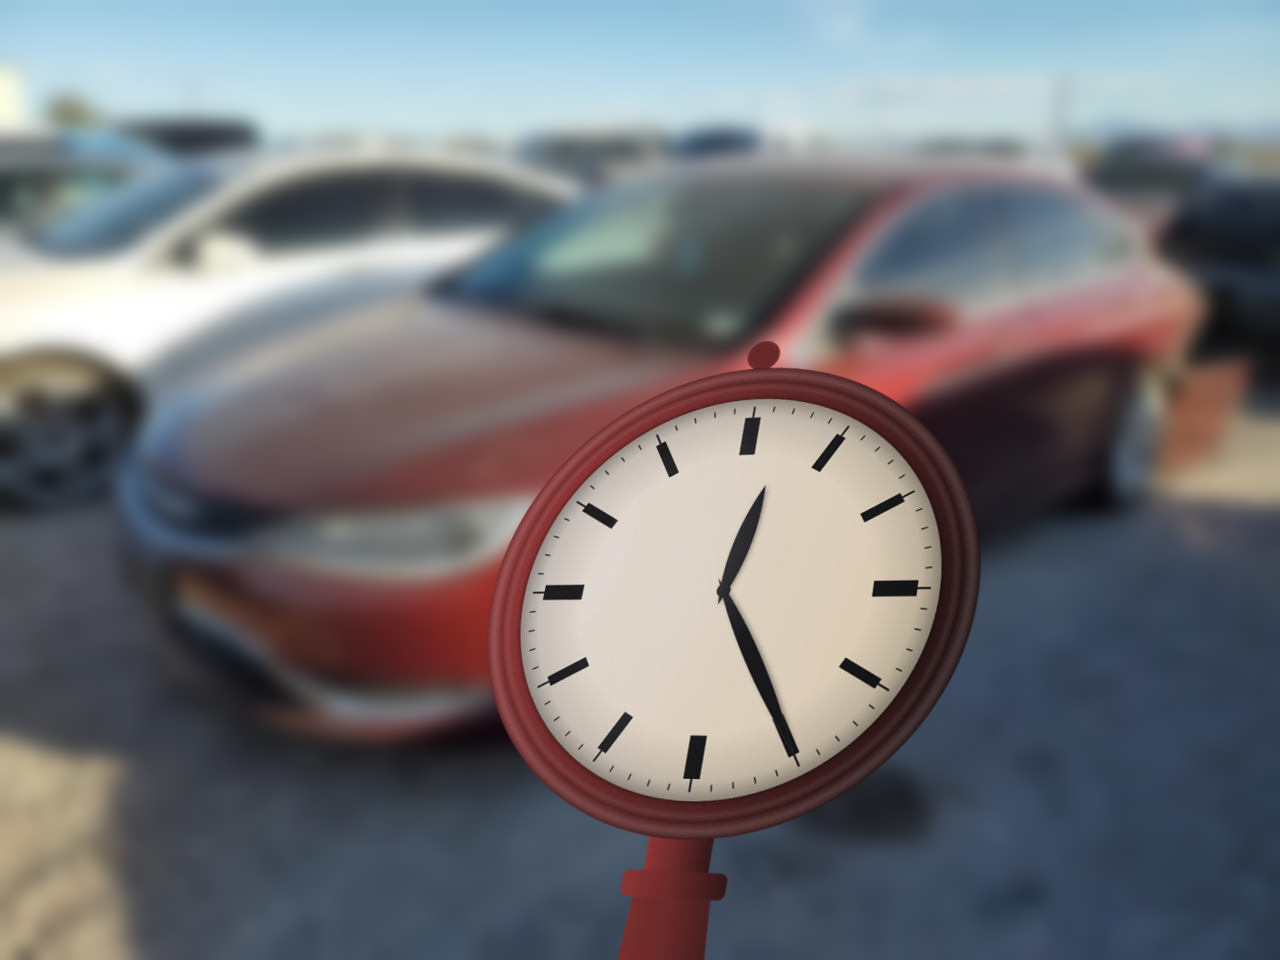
h=12 m=25
